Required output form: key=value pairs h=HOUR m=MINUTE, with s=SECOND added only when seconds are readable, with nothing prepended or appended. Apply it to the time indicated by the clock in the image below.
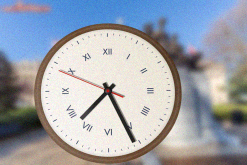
h=7 m=25 s=49
